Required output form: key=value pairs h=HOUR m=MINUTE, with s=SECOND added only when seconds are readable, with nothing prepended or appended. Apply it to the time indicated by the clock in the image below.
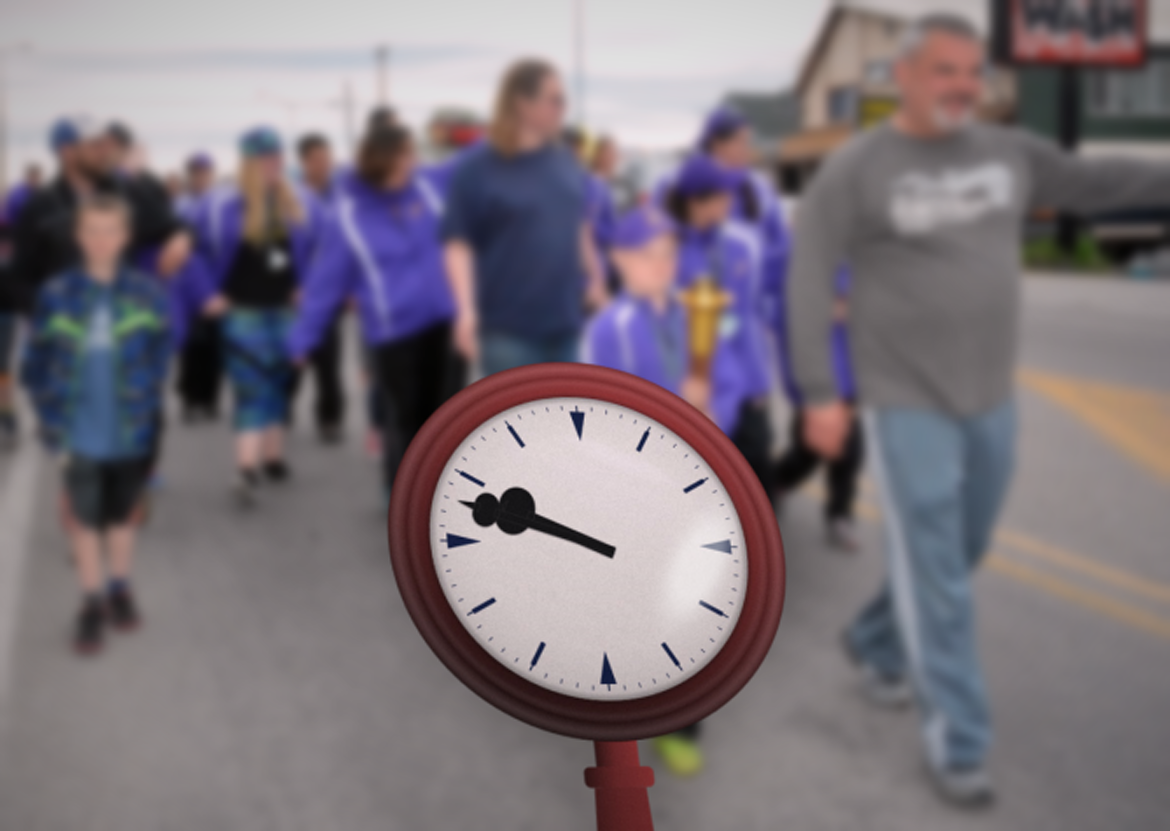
h=9 m=48
